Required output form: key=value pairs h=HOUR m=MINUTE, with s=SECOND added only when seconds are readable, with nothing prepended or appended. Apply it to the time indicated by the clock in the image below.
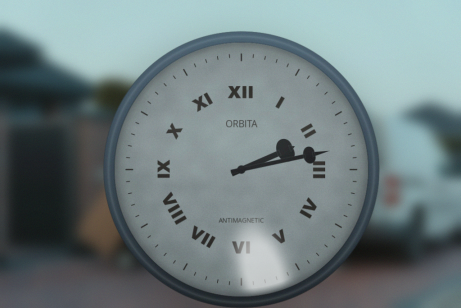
h=2 m=13
